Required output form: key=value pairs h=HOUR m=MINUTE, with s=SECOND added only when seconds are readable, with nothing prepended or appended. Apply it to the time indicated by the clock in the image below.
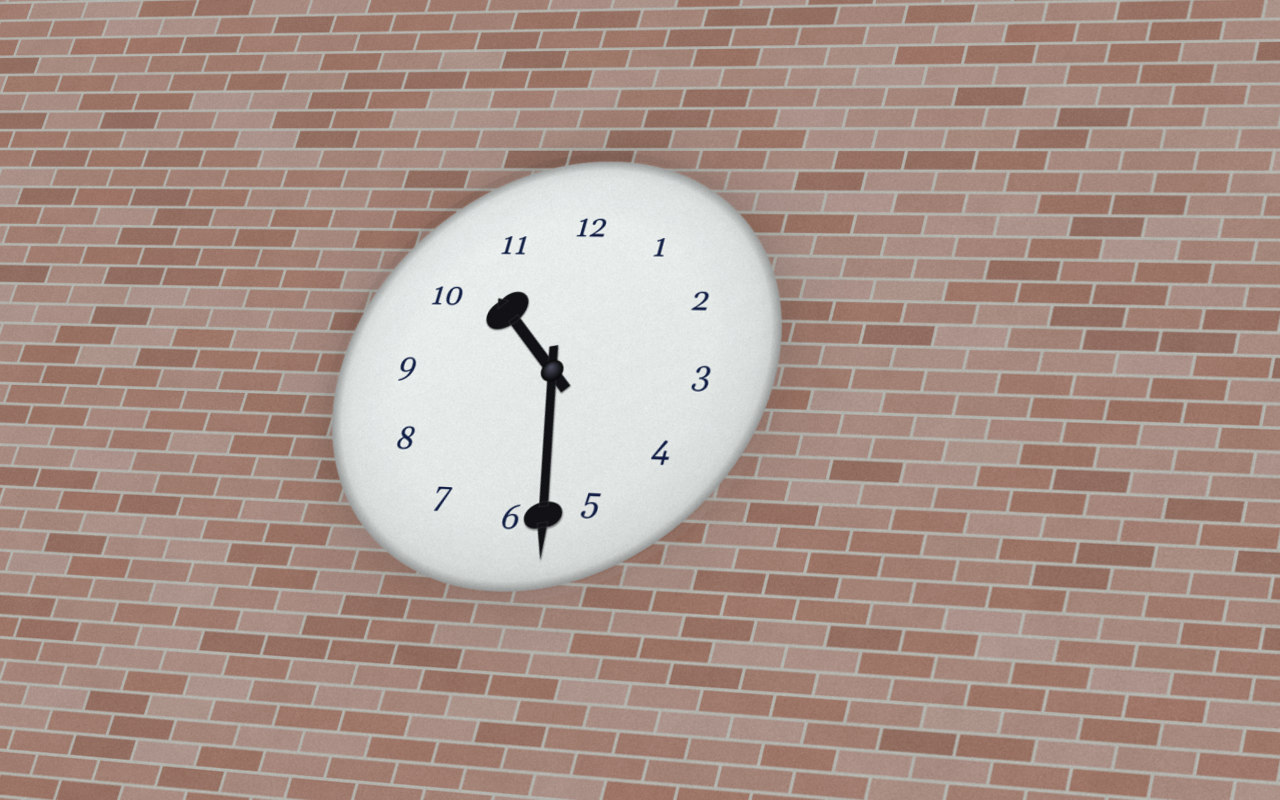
h=10 m=28
